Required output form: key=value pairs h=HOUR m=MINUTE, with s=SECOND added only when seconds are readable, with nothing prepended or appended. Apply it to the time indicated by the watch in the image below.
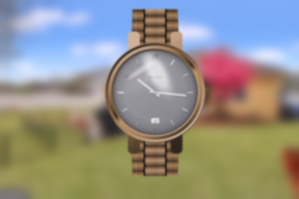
h=10 m=16
